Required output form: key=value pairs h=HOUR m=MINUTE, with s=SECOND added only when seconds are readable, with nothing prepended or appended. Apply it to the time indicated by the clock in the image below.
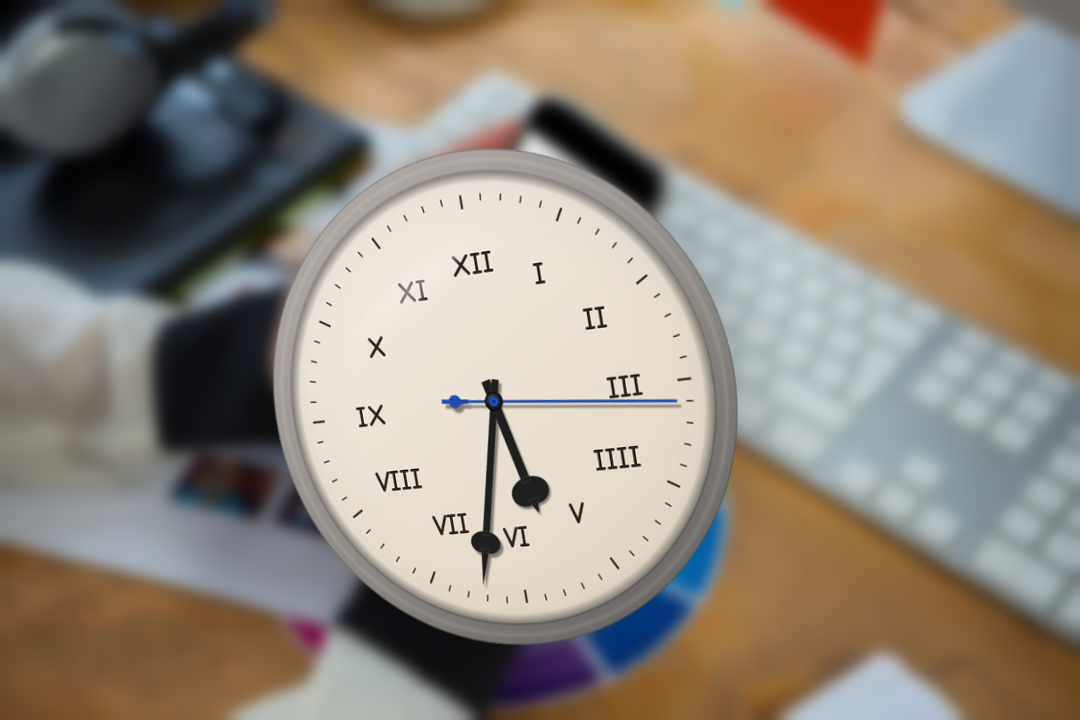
h=5 m=32 s=16
